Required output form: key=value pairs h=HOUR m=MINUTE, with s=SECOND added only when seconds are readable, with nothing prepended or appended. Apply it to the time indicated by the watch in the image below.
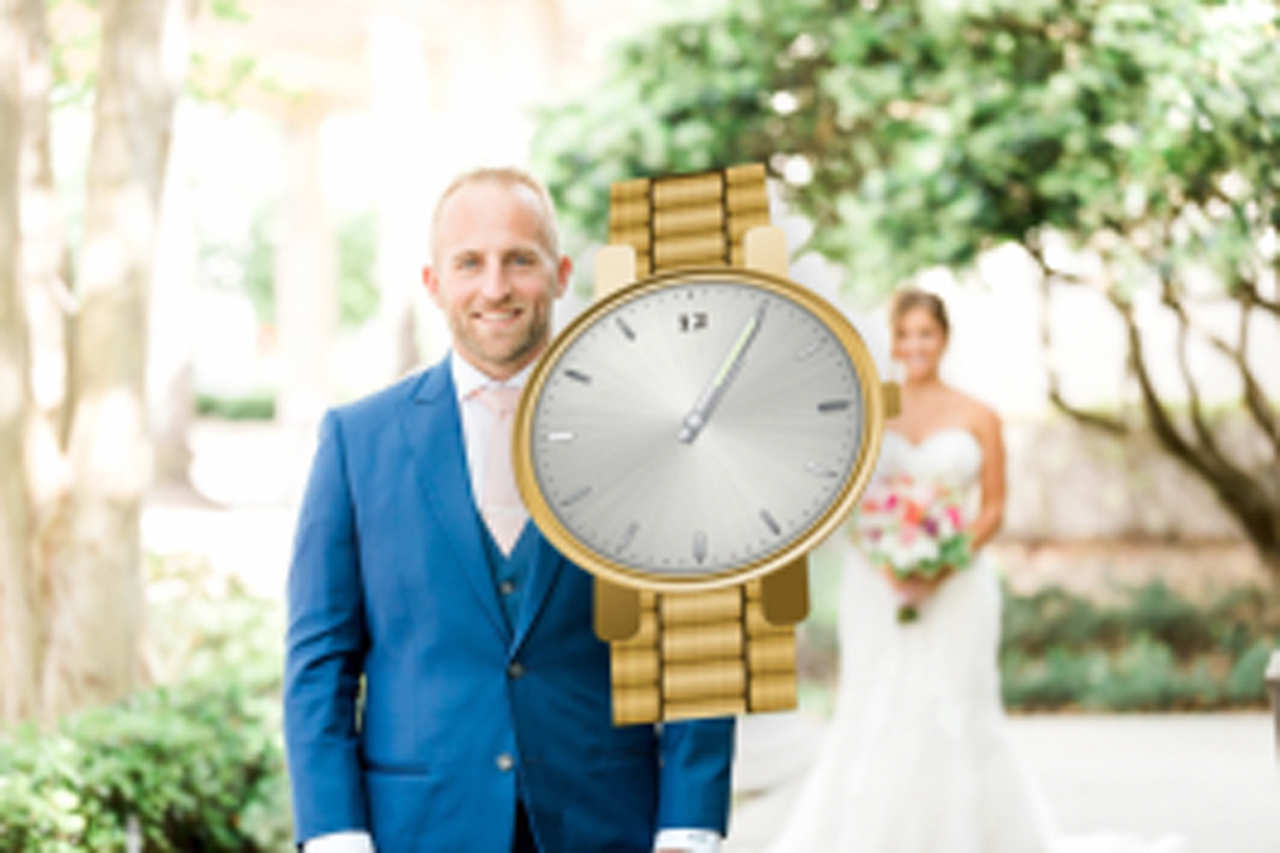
h=1 m=5
